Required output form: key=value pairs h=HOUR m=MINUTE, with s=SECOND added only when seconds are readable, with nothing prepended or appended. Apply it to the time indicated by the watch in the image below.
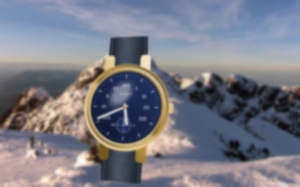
h=5 m=41
